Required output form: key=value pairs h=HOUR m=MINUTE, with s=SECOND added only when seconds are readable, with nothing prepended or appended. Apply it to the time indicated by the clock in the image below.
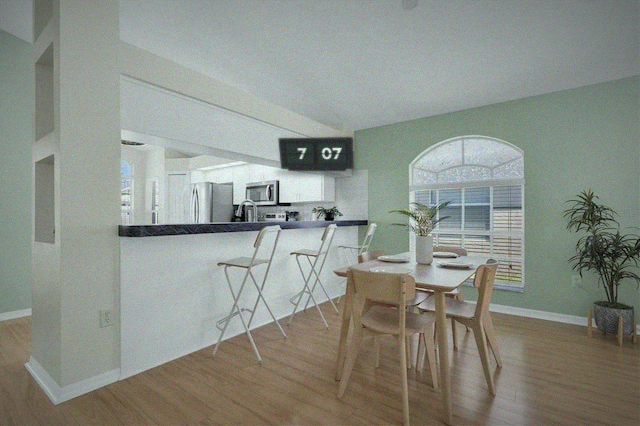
h=7 m=7
